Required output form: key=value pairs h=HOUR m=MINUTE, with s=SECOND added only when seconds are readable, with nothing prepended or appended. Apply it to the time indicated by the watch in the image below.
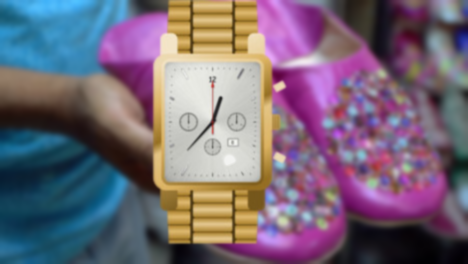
h=12 m=37
